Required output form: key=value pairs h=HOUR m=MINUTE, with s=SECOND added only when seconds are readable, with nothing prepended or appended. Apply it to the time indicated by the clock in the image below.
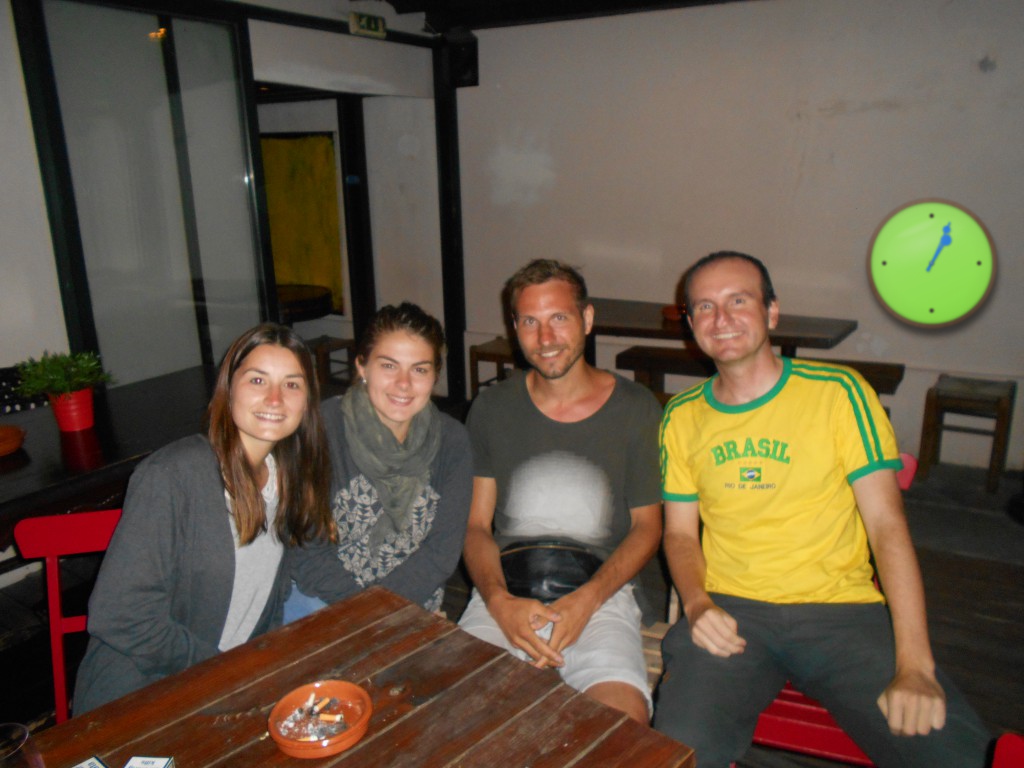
h=1 m=4
